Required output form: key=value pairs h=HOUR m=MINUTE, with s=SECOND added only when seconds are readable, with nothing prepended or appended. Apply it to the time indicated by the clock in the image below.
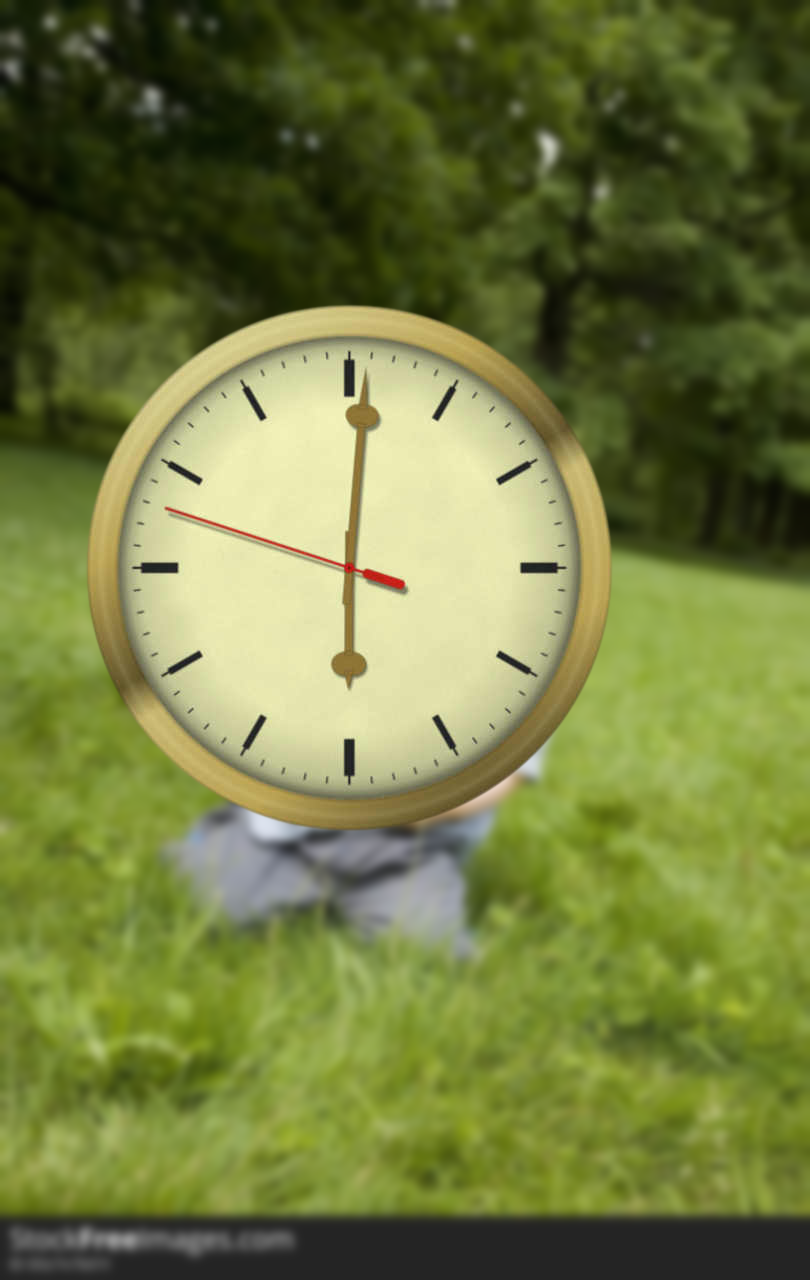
h=6 m=0 s=48
